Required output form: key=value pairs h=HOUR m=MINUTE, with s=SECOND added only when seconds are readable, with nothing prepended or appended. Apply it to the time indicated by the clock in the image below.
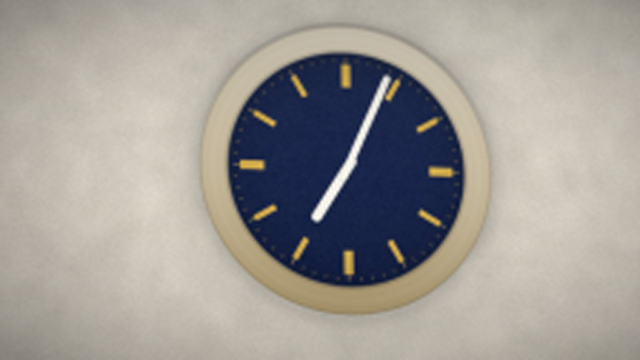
h=7 m=4
